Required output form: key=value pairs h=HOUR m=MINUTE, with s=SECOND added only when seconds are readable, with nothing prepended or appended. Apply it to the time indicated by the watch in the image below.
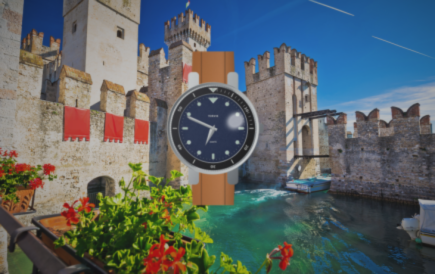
h=6 m=49
